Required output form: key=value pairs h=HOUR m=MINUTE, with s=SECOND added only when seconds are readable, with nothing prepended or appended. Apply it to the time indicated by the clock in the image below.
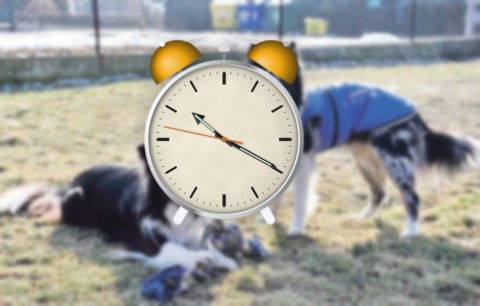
h=10 m=19 s=47
